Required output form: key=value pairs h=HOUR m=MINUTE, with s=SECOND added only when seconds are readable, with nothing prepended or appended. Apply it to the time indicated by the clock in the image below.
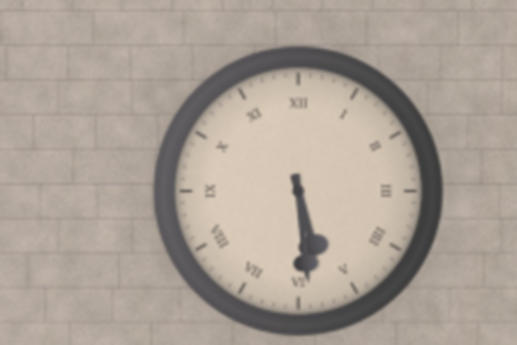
h=5 m=29
